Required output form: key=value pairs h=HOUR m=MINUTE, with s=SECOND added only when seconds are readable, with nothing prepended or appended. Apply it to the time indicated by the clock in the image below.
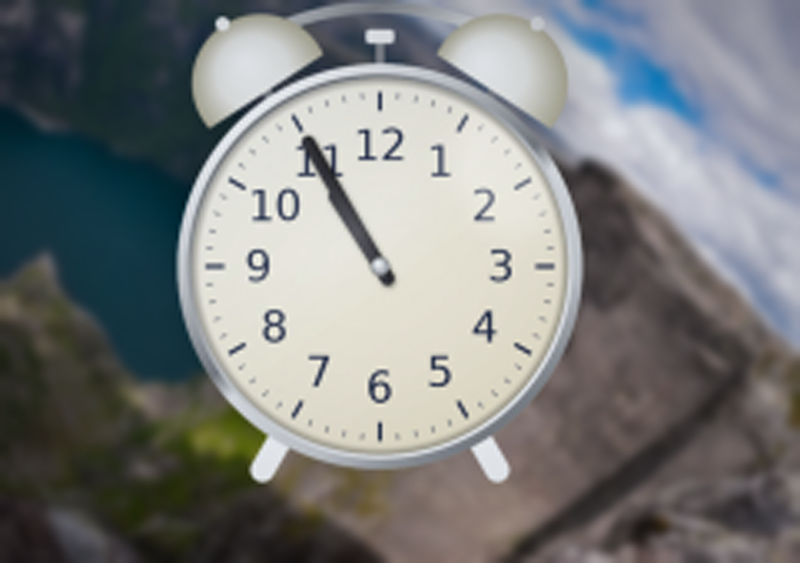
h=10 m=55
